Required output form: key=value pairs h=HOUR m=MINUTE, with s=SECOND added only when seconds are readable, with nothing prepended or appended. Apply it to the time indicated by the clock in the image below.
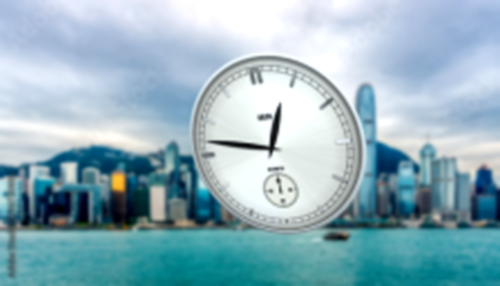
h=12 m=47
